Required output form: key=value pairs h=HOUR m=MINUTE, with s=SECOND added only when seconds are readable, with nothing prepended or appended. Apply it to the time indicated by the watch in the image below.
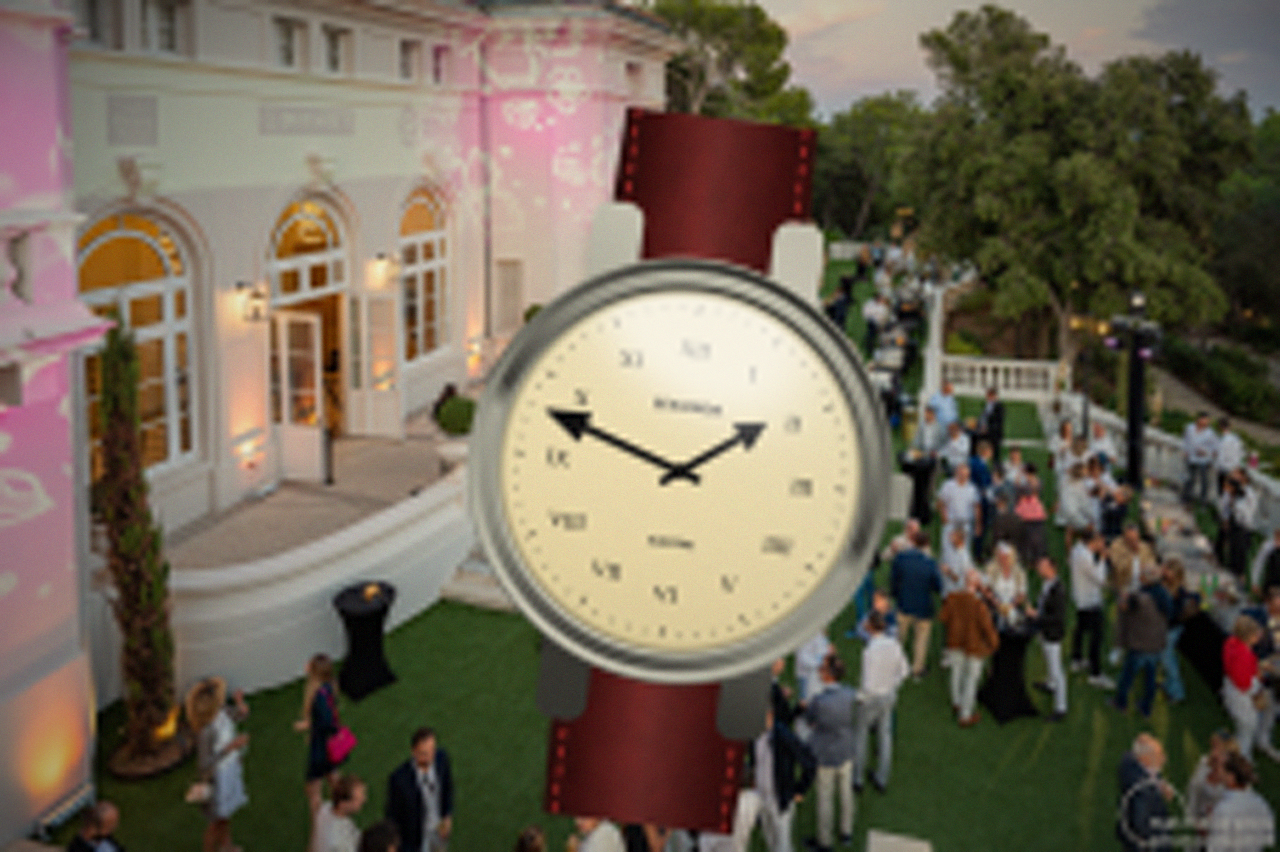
h=1 m=48
